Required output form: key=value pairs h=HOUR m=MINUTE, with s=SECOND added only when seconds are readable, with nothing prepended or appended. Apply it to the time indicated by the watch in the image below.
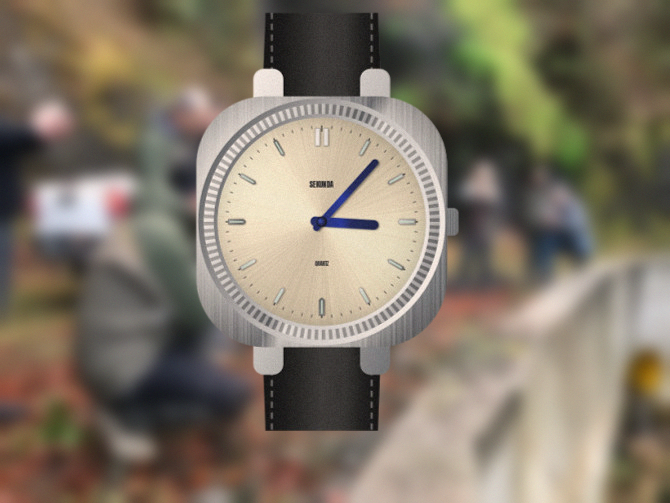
h=3 m=7
